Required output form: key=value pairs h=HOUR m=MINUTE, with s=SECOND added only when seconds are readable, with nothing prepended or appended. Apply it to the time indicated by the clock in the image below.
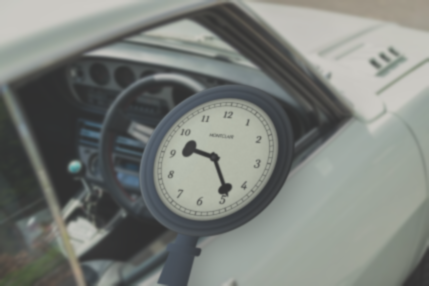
h=9 m=24
